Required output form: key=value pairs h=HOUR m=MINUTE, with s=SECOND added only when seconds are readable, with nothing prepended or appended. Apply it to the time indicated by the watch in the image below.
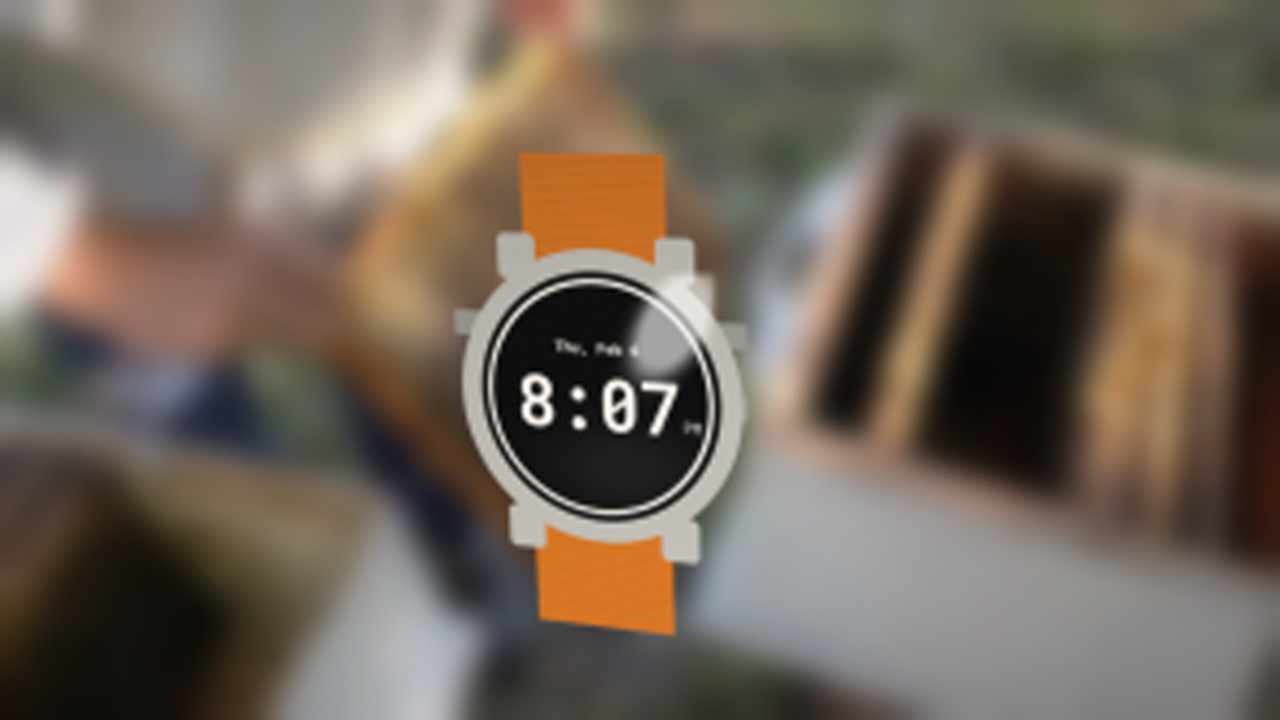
h=8 m=7
